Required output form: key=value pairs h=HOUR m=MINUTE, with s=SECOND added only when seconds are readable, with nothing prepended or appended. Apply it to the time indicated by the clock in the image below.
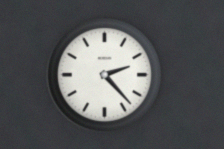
h=2 m=23
